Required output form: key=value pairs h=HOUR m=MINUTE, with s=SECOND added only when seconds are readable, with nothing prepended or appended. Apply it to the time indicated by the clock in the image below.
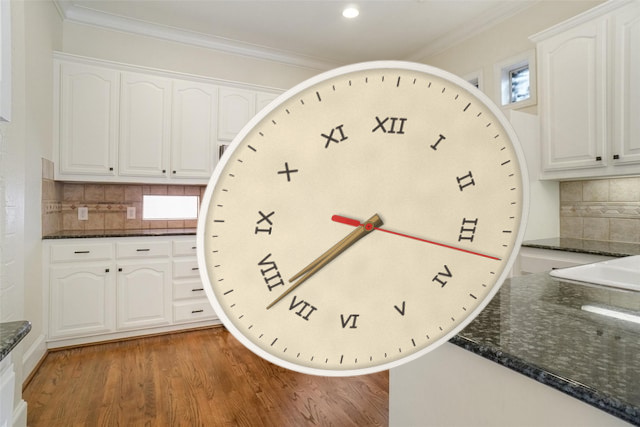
h=7 m=37 s=17
